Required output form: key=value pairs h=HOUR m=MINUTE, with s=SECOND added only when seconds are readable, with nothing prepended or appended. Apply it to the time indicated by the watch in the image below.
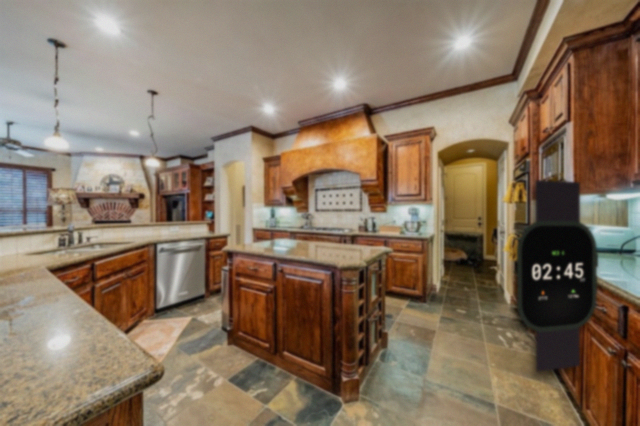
h=2 m=45
